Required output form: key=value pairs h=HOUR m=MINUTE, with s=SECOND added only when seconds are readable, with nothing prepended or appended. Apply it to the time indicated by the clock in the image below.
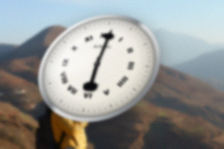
h=6 m=1
